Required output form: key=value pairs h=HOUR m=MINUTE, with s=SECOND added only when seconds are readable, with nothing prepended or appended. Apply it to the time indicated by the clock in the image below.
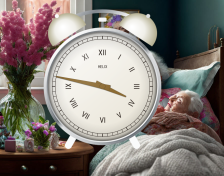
h=3 m=47
